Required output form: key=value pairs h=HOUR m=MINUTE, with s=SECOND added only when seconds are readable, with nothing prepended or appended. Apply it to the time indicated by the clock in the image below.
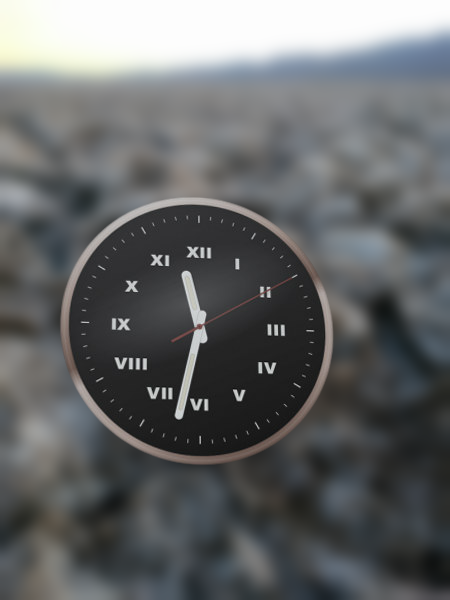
h=11 m=32 s=10
